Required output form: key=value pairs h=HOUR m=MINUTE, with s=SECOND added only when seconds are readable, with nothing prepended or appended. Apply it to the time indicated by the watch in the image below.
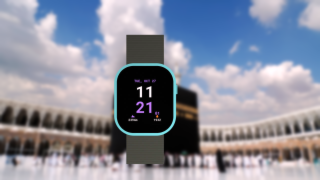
h=11 m=21
